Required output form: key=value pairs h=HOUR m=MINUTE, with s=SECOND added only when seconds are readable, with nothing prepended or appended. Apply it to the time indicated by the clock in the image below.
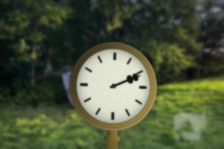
h=2 m=11
